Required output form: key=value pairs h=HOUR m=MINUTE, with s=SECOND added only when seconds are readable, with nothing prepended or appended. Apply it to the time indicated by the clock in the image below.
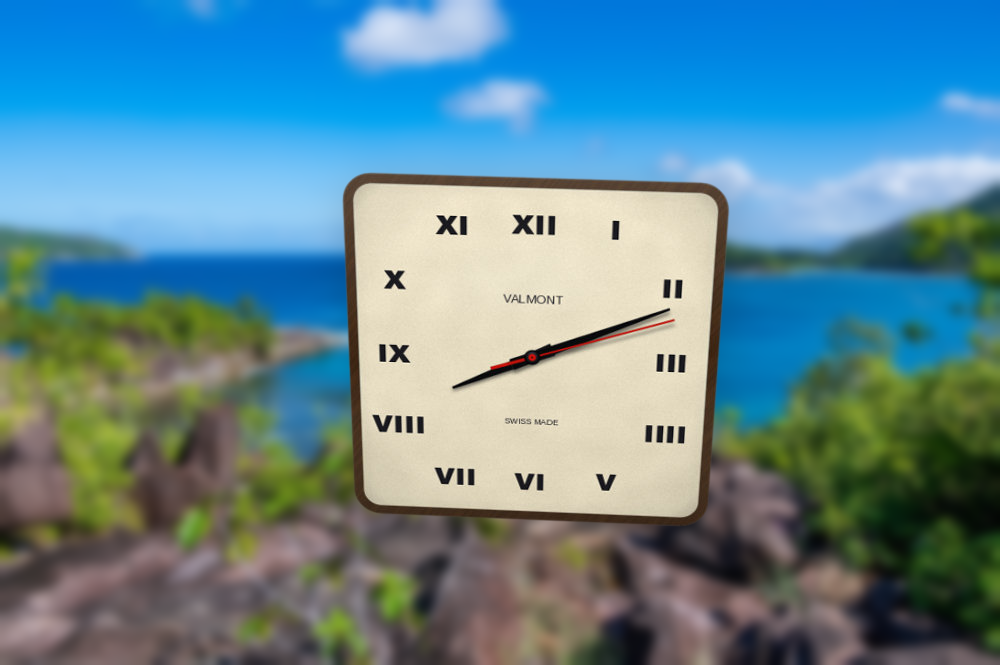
h=8 m=11 s=12
